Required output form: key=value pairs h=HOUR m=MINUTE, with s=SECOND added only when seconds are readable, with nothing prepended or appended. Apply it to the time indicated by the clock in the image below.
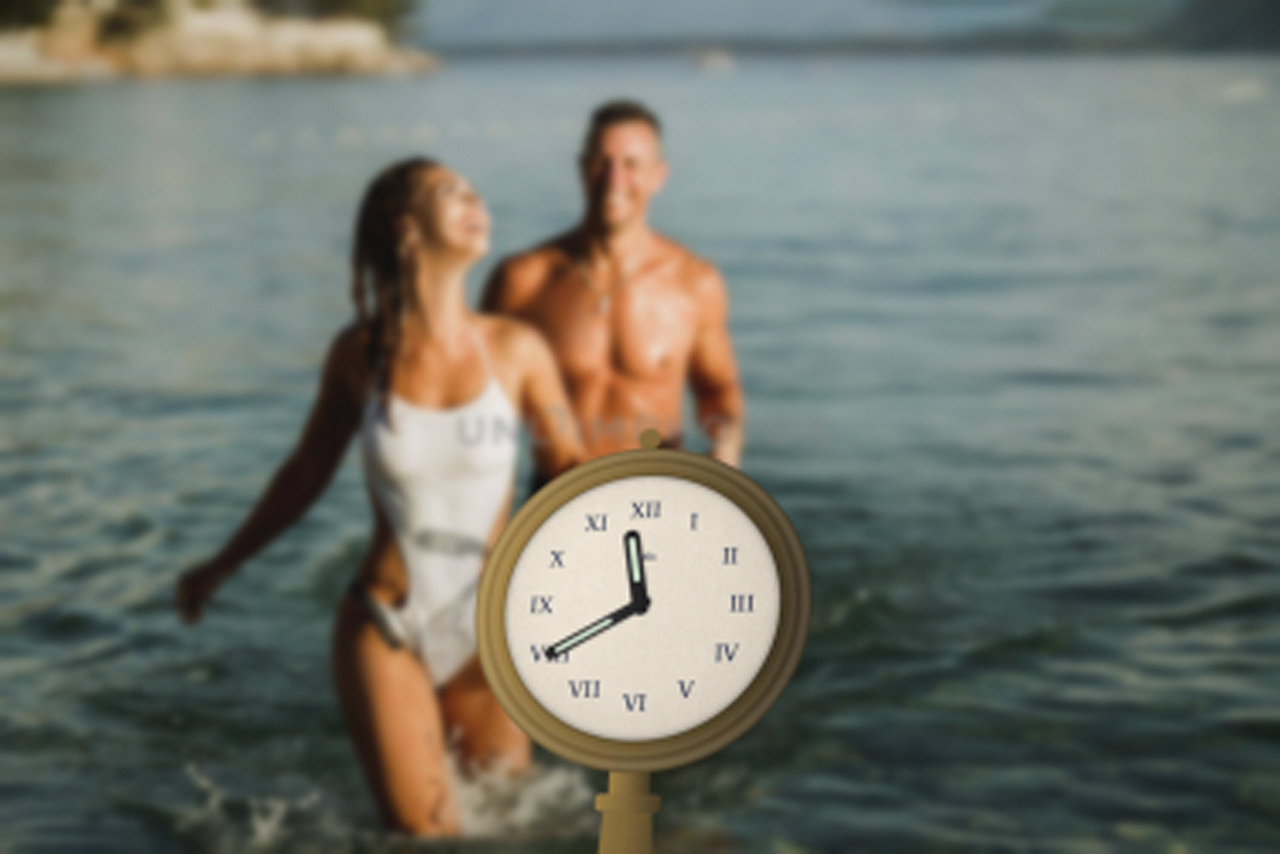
h=11 m=40
